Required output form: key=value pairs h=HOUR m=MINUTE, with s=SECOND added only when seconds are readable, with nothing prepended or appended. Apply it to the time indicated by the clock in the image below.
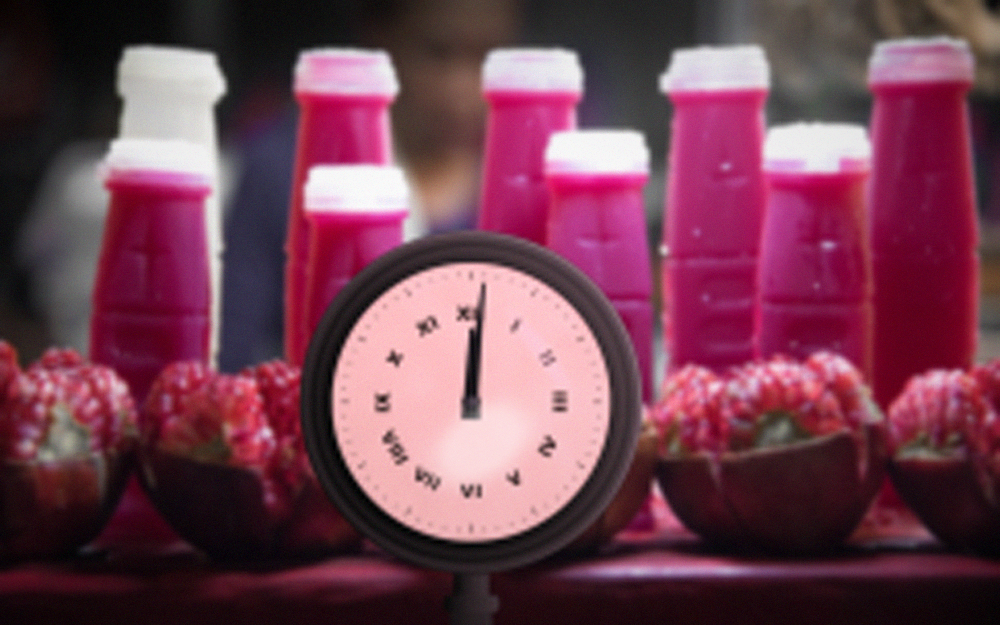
h=12 m=1
